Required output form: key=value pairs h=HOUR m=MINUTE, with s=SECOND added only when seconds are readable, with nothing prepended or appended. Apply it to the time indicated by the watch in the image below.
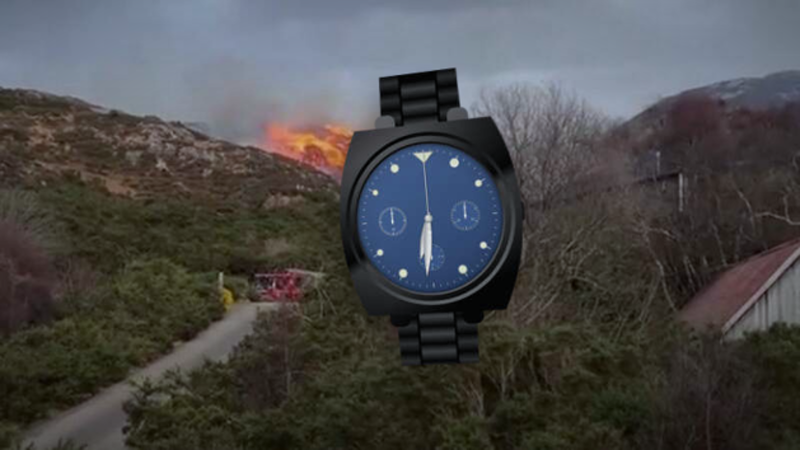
h=6 m=31
